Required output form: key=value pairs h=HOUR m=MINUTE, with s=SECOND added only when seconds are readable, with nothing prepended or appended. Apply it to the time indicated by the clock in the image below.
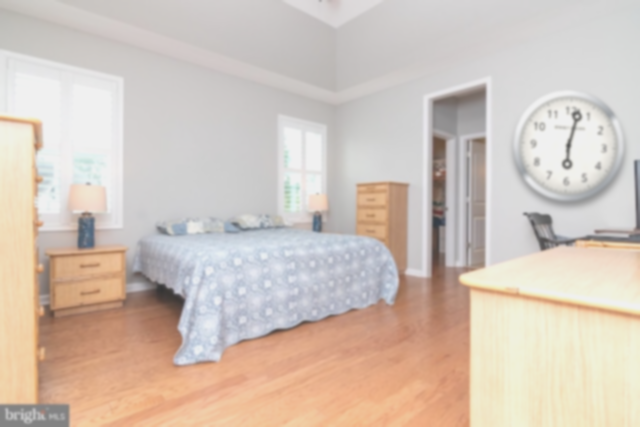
h=6 m=2
